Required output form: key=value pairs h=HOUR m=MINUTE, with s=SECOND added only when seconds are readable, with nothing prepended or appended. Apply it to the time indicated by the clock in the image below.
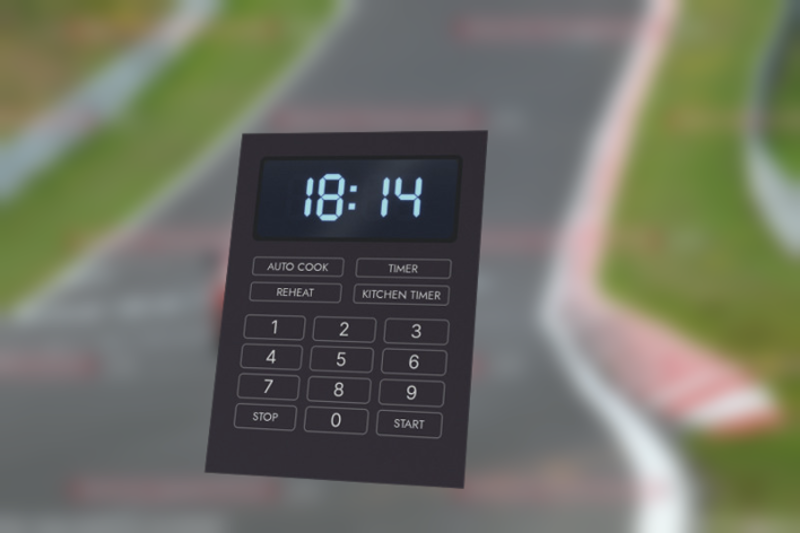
h=18 m=14
